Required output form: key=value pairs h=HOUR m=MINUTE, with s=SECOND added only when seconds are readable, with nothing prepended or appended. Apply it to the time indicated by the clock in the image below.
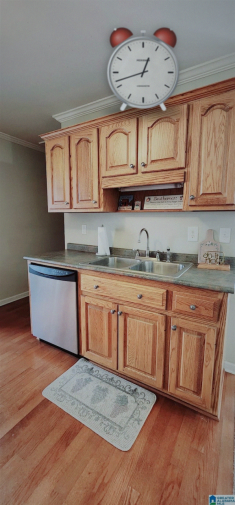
h=12 m=42
